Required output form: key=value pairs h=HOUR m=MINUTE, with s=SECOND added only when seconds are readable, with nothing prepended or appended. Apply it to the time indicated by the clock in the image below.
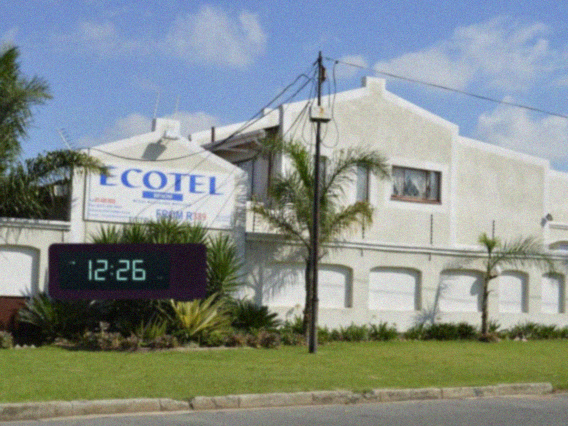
h=12 m=26
